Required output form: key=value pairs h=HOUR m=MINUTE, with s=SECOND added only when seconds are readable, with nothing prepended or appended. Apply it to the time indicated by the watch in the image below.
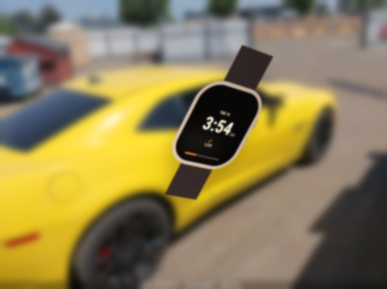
h=3 m=54
